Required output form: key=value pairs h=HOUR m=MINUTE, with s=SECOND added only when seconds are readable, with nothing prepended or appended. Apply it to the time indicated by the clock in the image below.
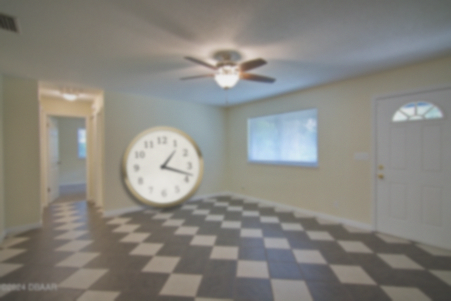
h=1 m=18
